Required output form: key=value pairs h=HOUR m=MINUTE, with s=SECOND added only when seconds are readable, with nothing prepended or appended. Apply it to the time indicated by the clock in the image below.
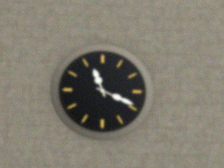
h=11 m=19
